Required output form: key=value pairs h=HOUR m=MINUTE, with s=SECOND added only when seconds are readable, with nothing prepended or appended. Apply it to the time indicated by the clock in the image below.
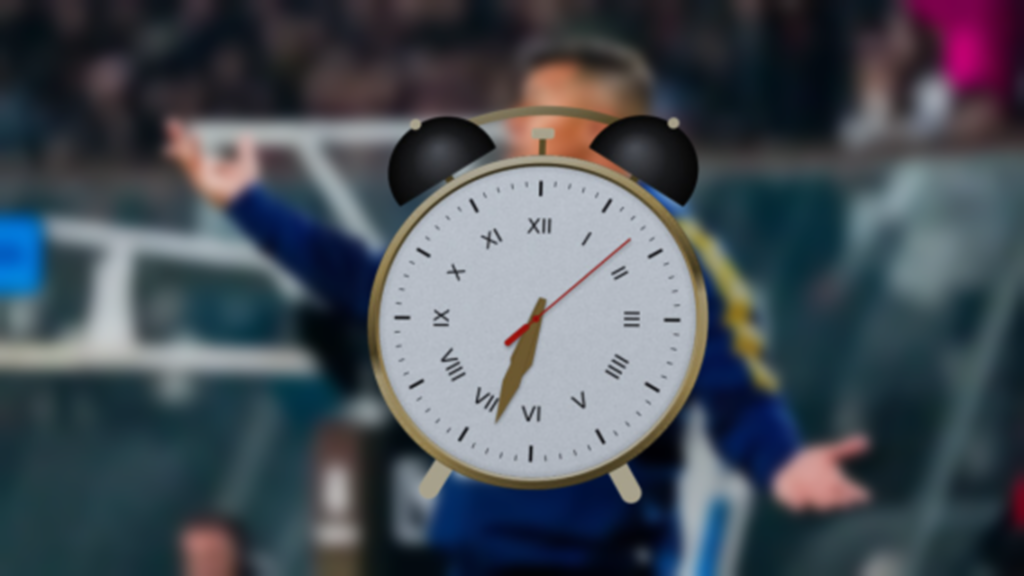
h=6 m=33 s=8
